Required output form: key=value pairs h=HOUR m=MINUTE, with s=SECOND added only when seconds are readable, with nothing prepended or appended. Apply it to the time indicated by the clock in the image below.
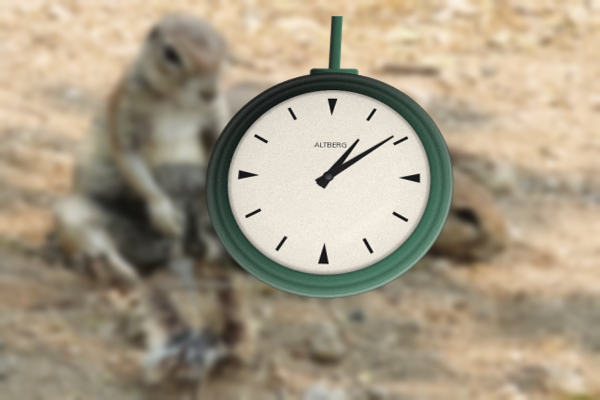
h=1 m=9
